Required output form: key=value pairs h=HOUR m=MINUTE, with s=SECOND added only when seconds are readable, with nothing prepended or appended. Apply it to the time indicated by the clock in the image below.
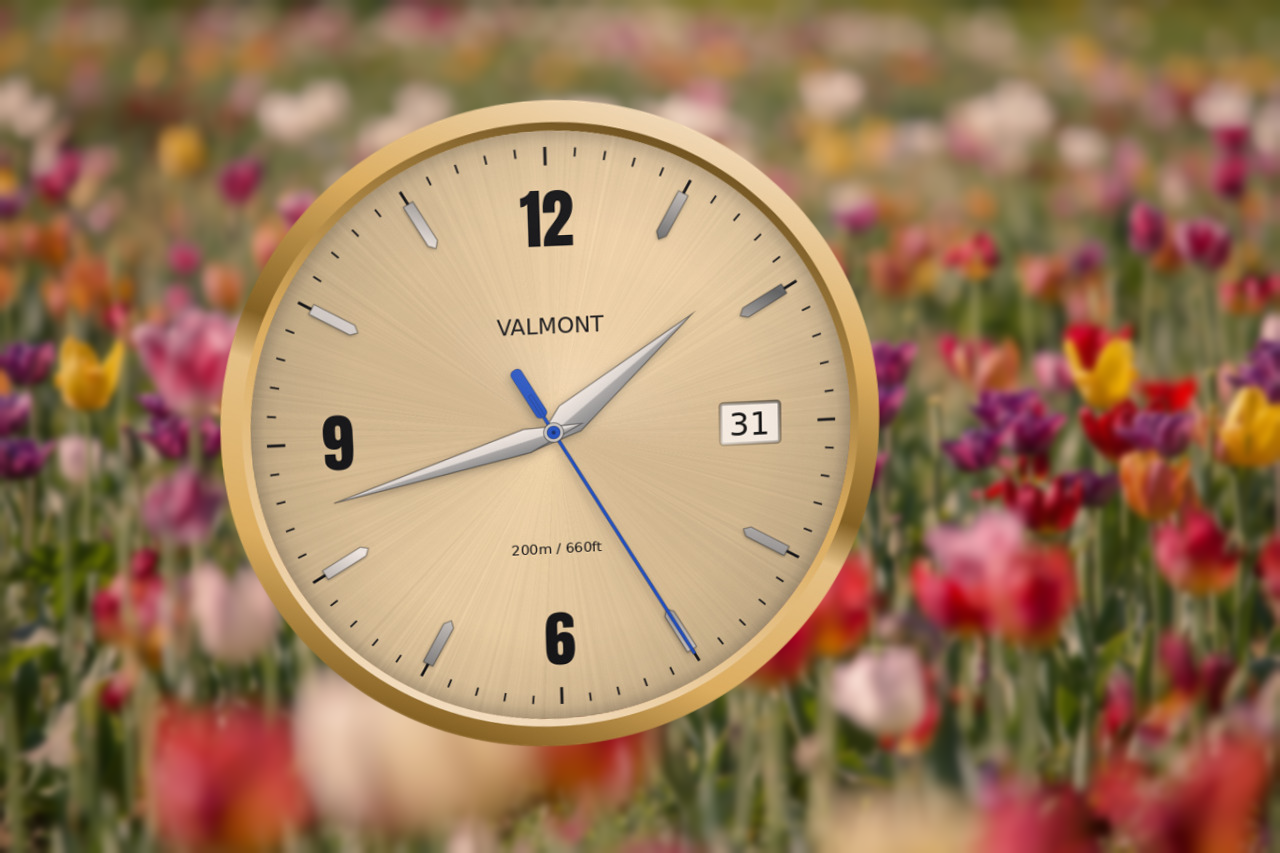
h=1 m=42 s=25
